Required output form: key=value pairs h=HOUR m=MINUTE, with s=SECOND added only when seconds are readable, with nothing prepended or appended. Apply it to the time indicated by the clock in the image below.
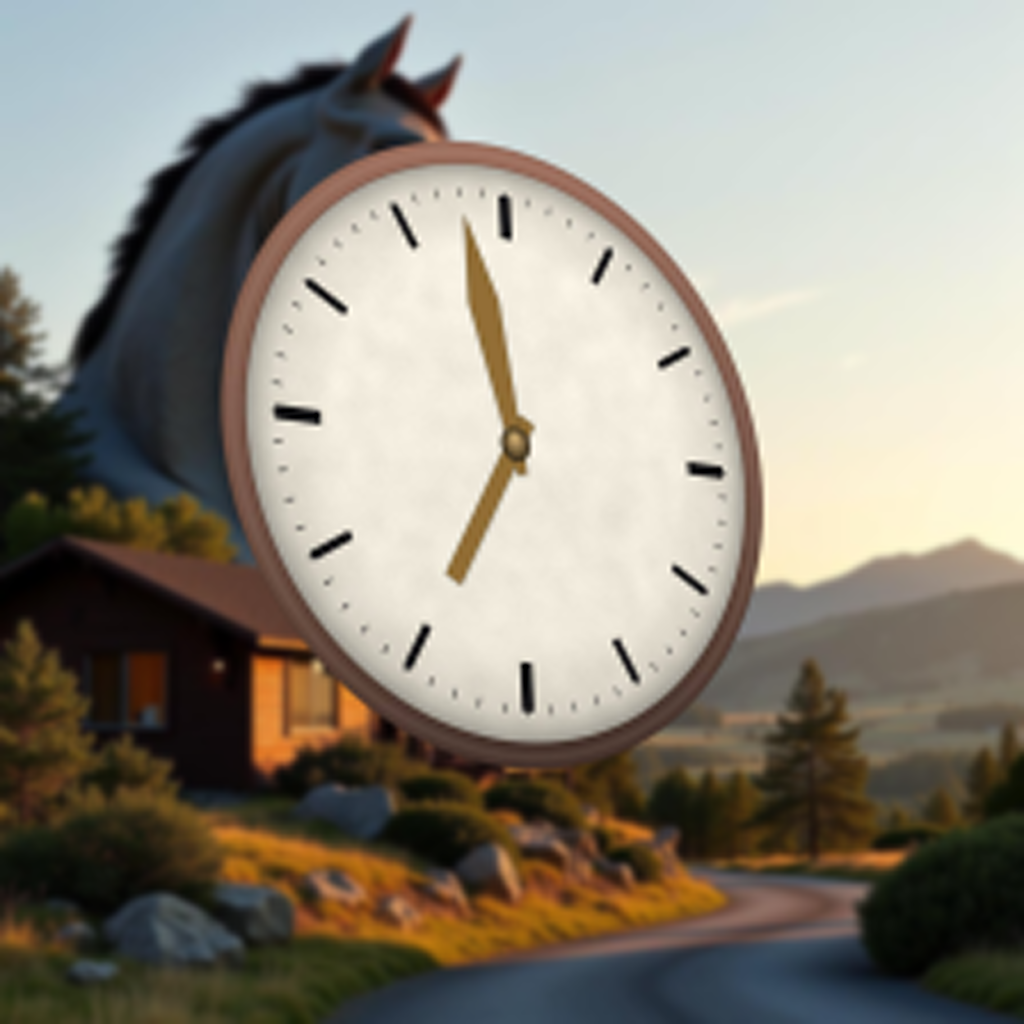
h=6 m=58
